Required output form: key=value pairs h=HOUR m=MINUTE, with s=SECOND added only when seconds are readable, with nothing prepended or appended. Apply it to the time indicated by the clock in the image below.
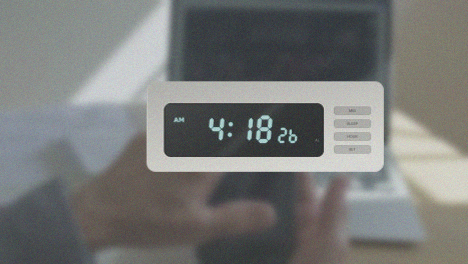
h=4 m=18 s=26
